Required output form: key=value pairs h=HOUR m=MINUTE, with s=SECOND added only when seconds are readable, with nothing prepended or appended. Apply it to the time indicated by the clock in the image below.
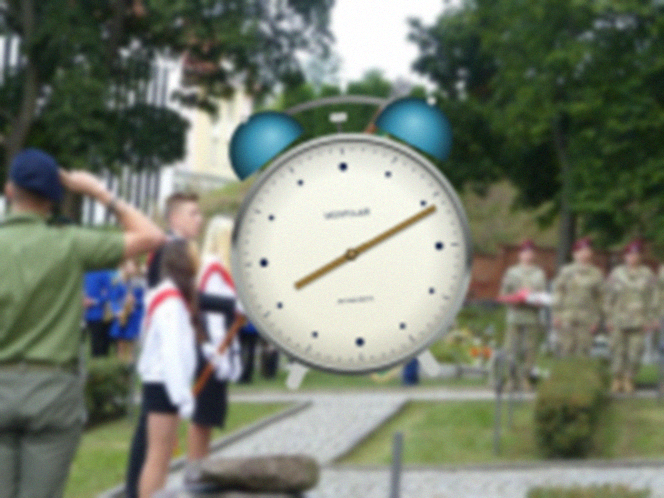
h=8 m=11
